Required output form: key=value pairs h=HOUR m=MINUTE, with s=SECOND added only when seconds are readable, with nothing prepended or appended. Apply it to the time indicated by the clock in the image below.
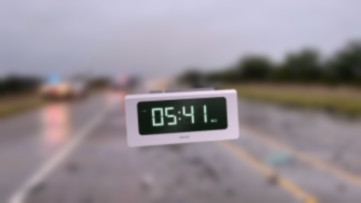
h=5 m=41
